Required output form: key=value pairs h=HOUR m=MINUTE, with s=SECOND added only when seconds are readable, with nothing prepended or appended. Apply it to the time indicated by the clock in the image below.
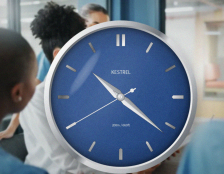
h=10 m=21 s=40
